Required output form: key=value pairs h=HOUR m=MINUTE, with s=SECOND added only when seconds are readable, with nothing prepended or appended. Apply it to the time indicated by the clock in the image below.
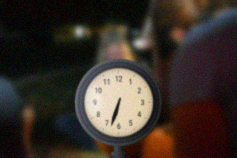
h=6 m=33
